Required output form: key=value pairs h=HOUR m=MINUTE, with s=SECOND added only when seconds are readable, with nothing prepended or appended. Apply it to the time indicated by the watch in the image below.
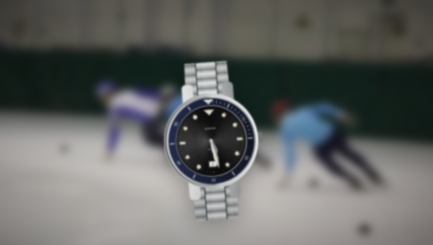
h=5 m=28
